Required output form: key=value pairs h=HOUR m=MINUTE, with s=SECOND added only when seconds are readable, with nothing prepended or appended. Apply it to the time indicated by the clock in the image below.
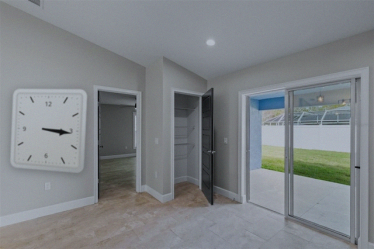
h=3 m=16
